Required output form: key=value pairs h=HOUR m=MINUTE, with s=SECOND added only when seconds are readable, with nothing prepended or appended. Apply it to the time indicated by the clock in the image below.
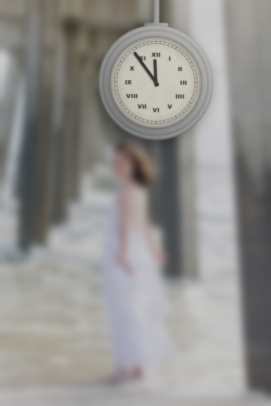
h=11 m=54
